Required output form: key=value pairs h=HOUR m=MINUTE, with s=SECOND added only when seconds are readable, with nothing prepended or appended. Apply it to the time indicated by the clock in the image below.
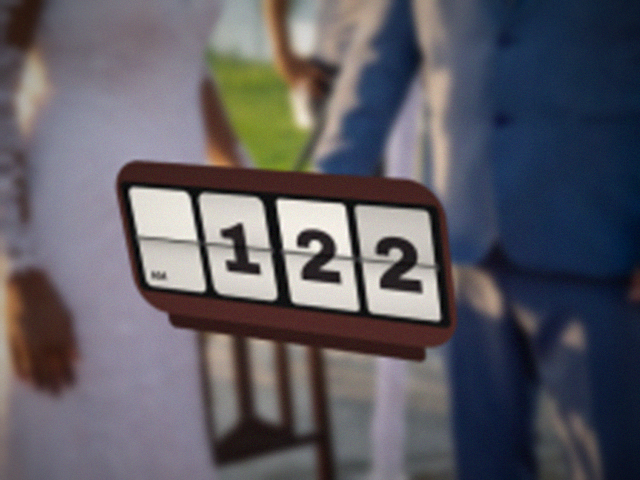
h=1 m=22
